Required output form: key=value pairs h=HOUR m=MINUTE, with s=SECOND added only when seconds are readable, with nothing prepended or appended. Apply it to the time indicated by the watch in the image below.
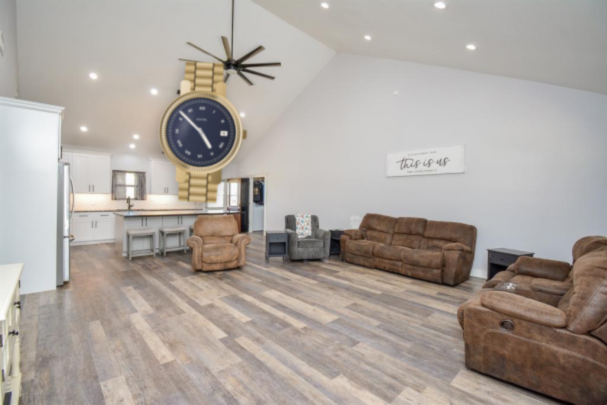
h=4 m=52
